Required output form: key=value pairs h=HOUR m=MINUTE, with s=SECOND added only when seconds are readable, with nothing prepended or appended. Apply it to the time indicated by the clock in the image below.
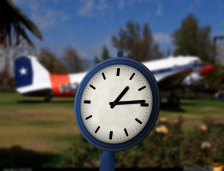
h=1 m=14
